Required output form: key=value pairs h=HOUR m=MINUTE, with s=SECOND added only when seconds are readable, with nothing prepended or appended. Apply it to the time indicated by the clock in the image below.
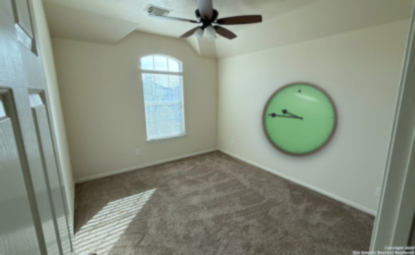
h=9 m=46
